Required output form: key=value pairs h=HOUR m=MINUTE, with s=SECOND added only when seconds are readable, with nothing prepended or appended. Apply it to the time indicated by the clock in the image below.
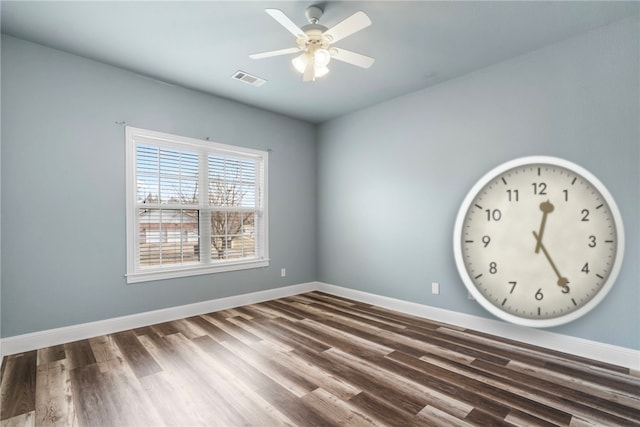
h=12 m=25
